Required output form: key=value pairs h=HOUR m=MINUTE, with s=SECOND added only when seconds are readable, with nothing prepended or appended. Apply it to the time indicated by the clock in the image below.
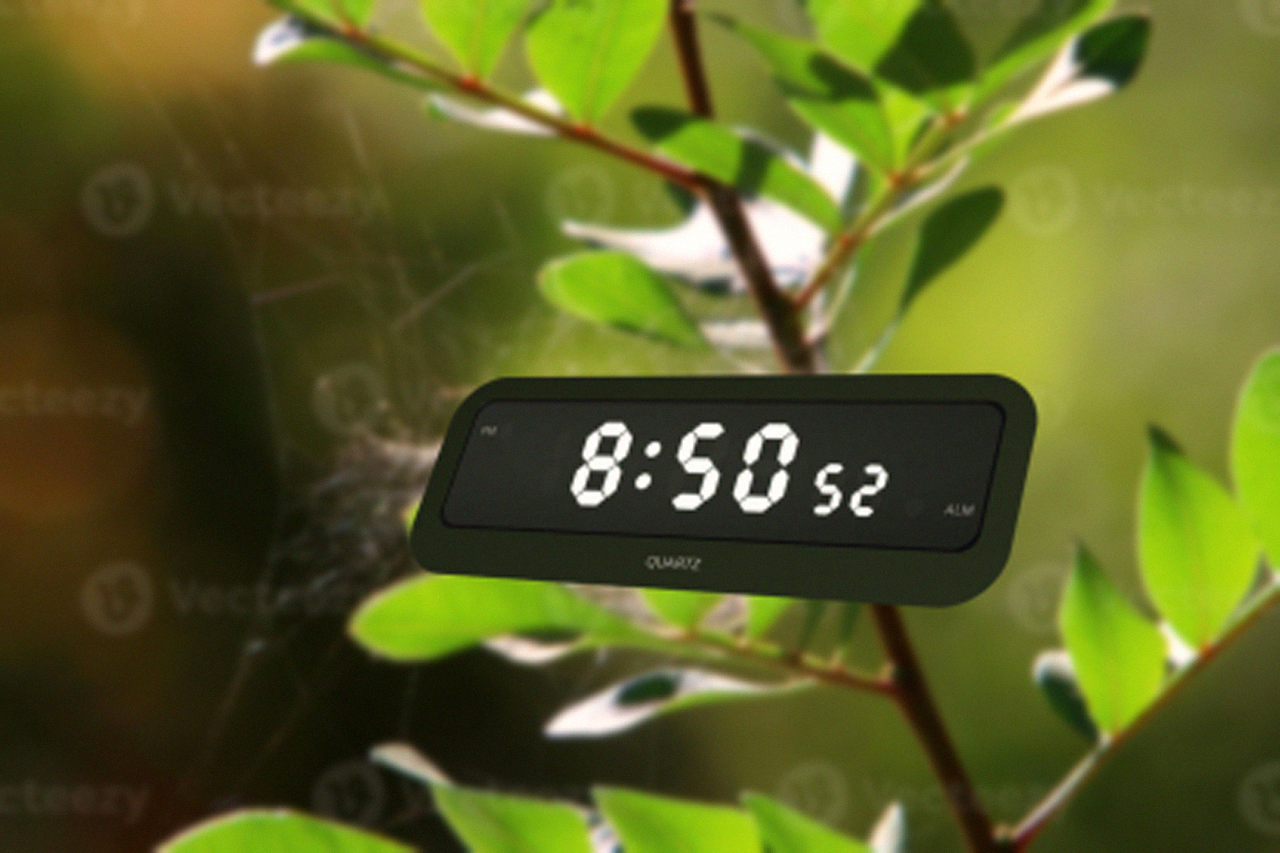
h=8 m=50 s=52
